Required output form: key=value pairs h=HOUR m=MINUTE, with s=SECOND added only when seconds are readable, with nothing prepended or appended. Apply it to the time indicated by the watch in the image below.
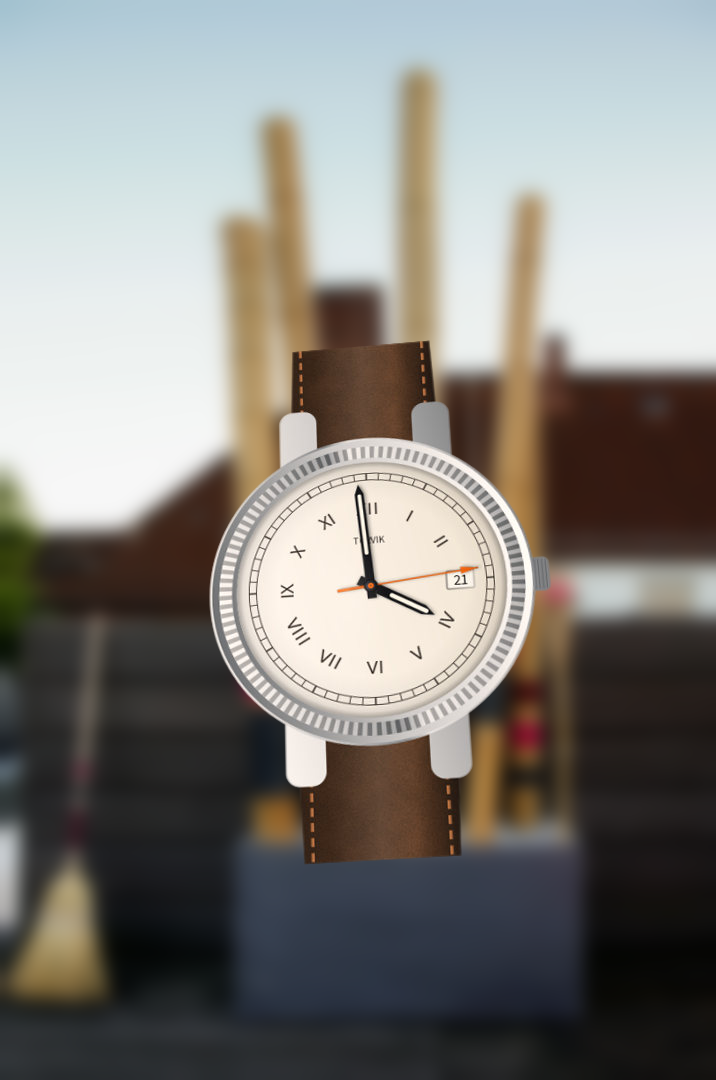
h=3 m=59 s=14
